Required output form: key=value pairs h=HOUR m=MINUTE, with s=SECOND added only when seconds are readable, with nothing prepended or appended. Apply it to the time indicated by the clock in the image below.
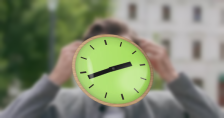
h=2 m=43
